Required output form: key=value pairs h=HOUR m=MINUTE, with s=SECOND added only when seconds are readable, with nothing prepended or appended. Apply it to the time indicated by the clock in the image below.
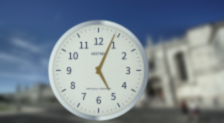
h=5 m=4
